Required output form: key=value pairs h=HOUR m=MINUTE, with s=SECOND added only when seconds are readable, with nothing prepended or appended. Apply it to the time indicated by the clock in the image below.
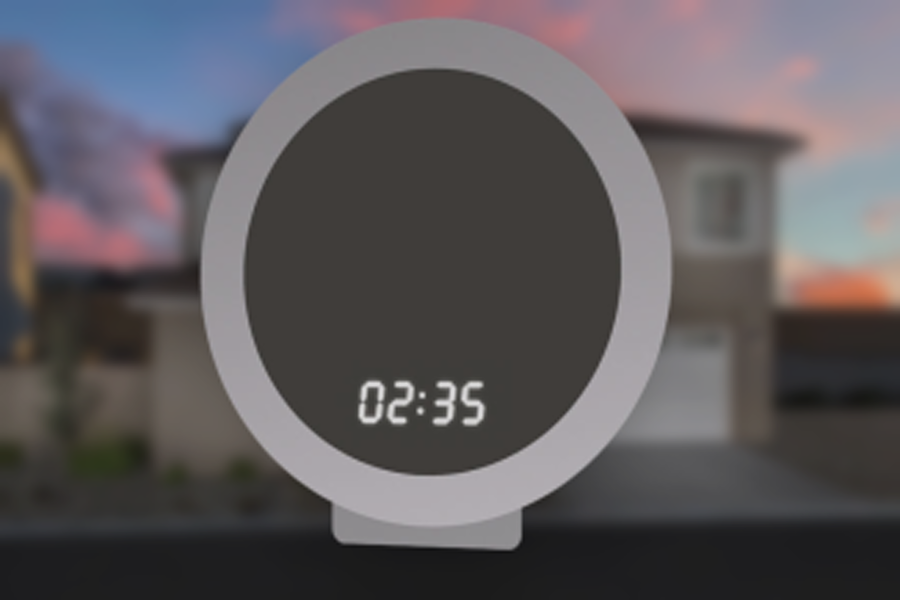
h=2 m=35
